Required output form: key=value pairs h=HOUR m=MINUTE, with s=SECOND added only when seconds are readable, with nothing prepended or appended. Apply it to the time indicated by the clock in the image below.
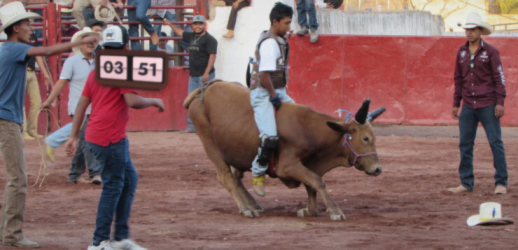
h=3 m=51
